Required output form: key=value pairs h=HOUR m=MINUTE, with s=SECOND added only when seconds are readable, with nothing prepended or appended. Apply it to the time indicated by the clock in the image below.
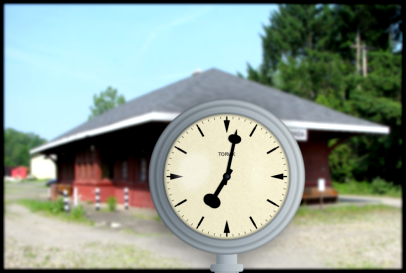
h=7 m=2
